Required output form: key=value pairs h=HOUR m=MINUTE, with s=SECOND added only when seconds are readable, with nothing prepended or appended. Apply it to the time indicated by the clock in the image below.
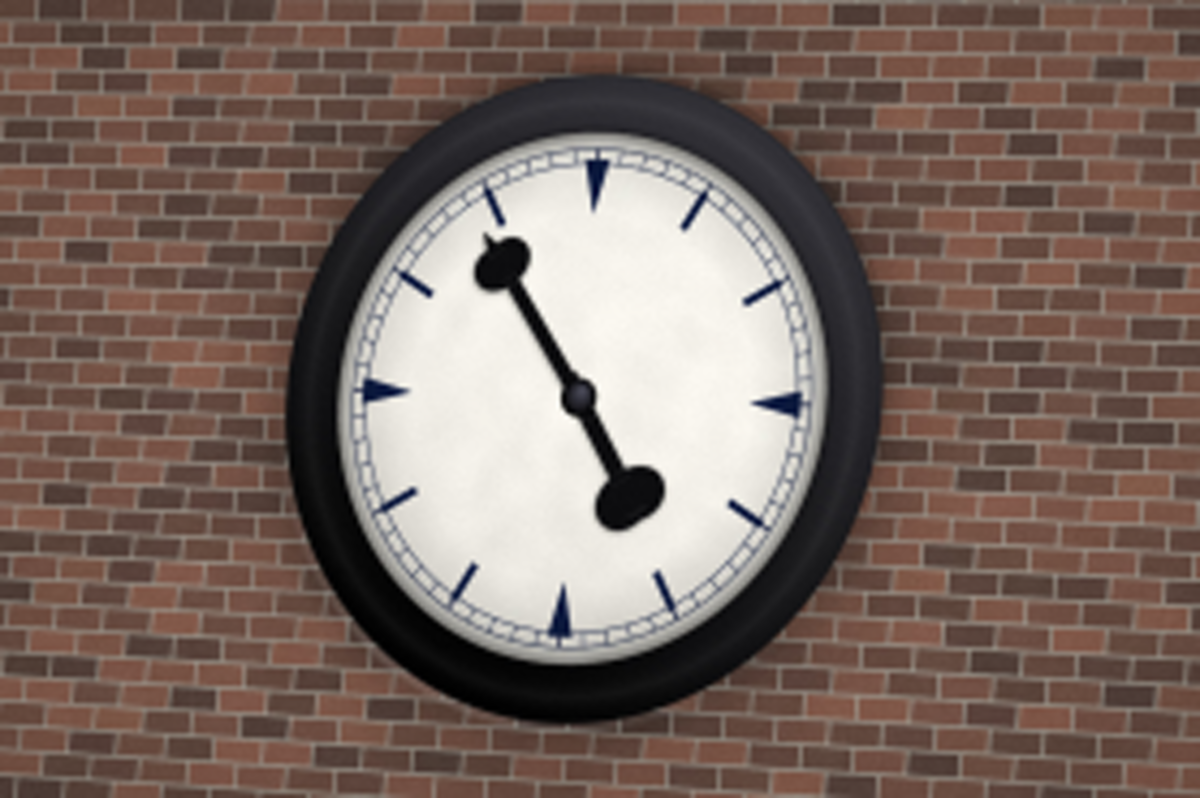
h=4 m=54
